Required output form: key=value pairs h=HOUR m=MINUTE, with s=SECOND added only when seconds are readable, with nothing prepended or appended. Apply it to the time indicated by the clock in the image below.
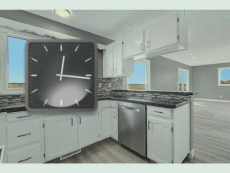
h=12 m=16
